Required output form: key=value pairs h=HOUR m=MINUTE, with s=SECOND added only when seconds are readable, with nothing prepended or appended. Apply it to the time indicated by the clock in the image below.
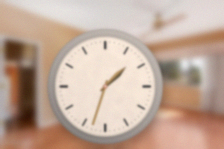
h=1 m=33
